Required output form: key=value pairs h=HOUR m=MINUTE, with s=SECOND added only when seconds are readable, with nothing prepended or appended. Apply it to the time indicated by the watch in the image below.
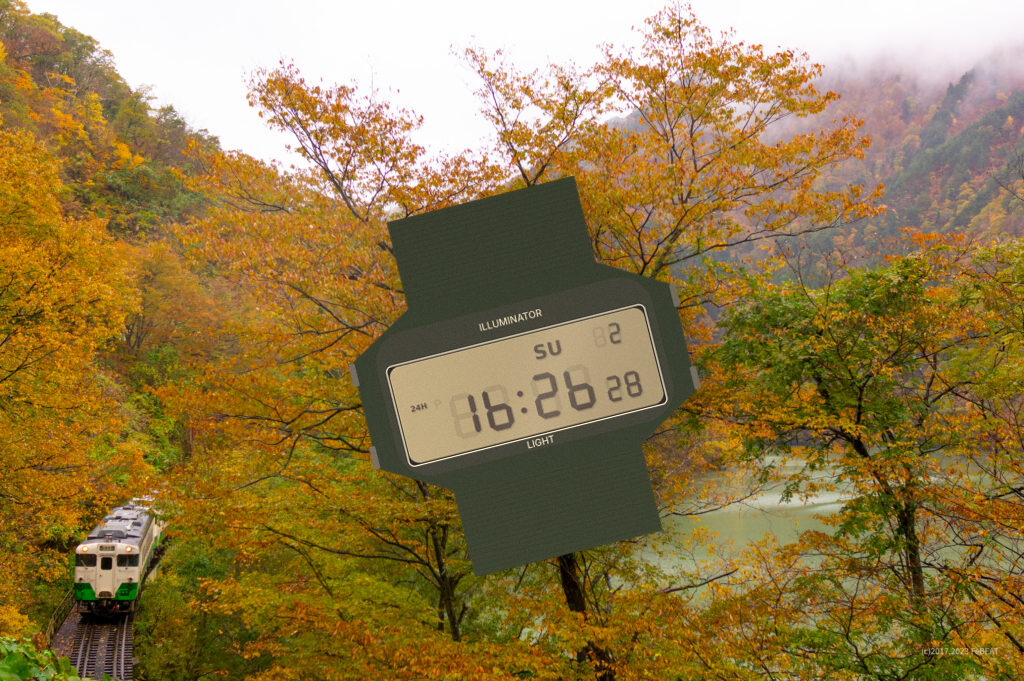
h=16 m=26 s=28
